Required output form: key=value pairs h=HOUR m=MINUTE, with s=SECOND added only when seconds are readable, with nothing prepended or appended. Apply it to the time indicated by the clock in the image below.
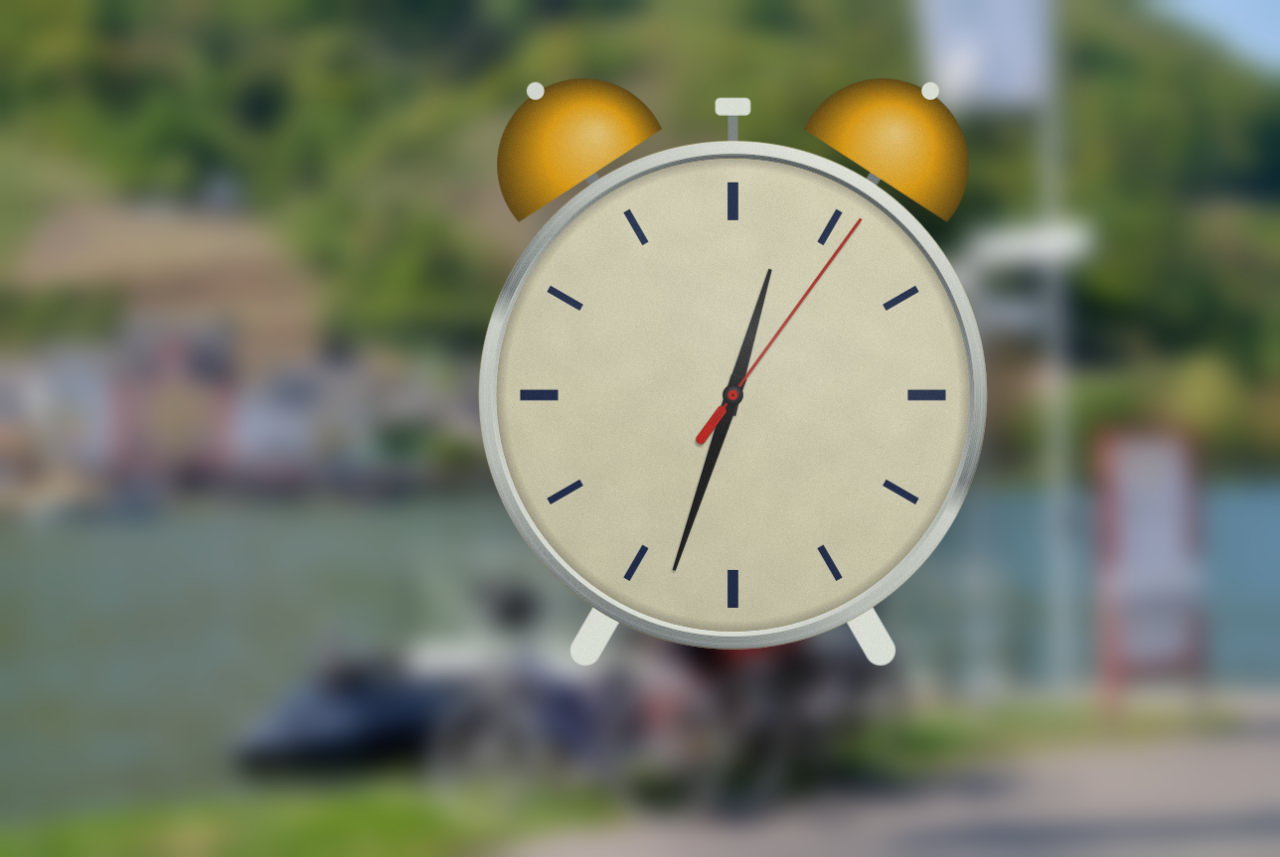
h=12 m=33 s=6
